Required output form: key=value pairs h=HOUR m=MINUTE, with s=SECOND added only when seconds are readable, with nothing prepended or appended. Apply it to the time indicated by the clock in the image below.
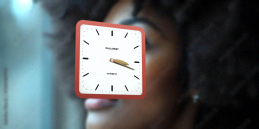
h=3 m=18
